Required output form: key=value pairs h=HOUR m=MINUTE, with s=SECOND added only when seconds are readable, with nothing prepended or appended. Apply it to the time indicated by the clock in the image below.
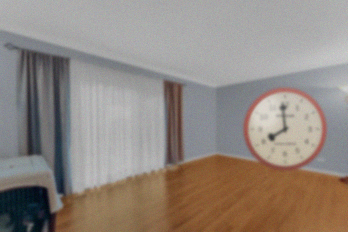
h=7 m=59
